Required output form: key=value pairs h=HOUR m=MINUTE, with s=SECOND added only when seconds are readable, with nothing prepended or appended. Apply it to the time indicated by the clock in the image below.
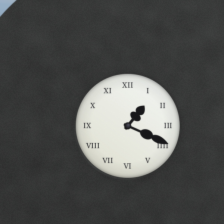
h=1 m=19
